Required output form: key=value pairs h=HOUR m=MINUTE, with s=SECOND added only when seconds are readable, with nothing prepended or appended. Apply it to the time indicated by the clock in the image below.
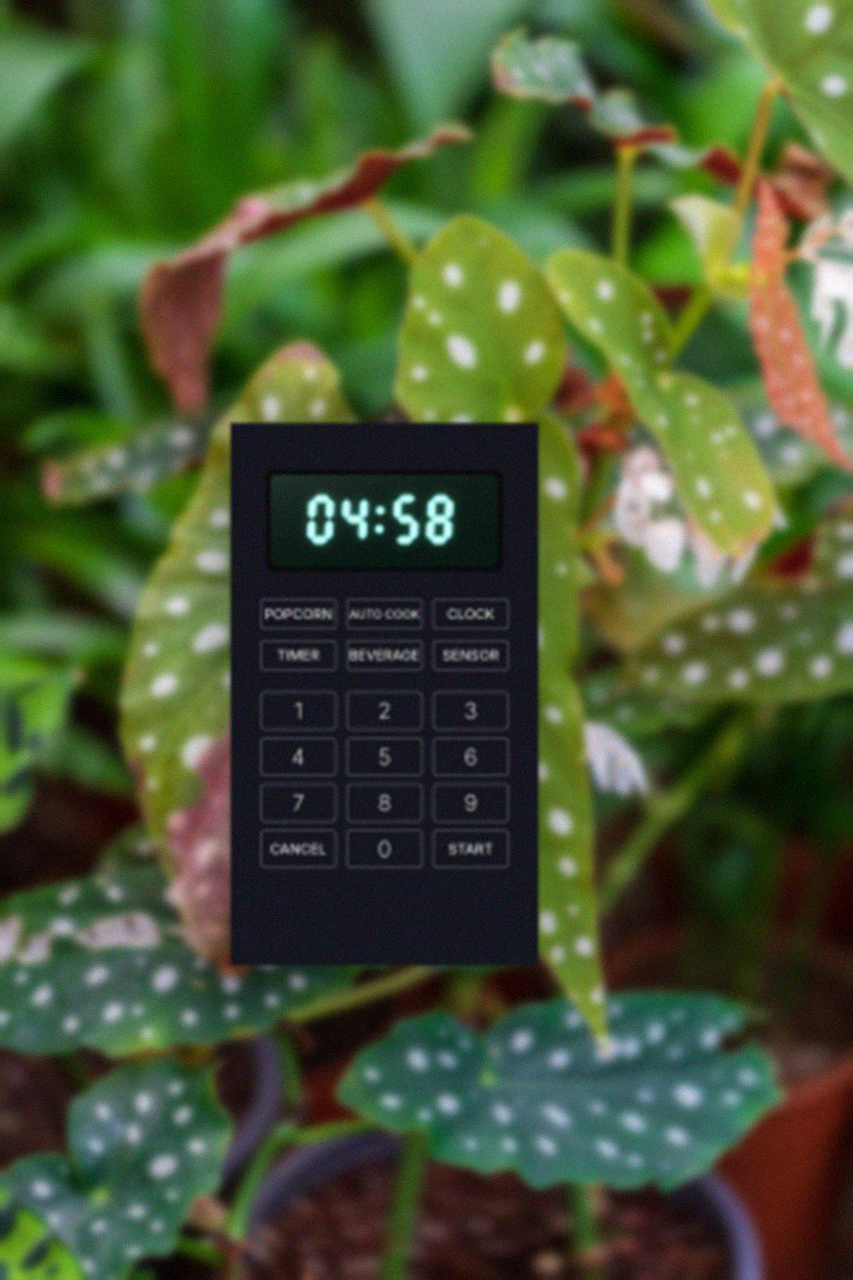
h=4 m=58
